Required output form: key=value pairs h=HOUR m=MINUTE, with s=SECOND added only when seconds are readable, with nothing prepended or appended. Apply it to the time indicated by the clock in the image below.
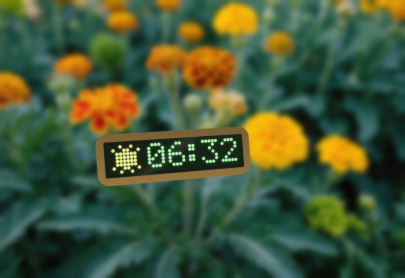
h=6 m=32
